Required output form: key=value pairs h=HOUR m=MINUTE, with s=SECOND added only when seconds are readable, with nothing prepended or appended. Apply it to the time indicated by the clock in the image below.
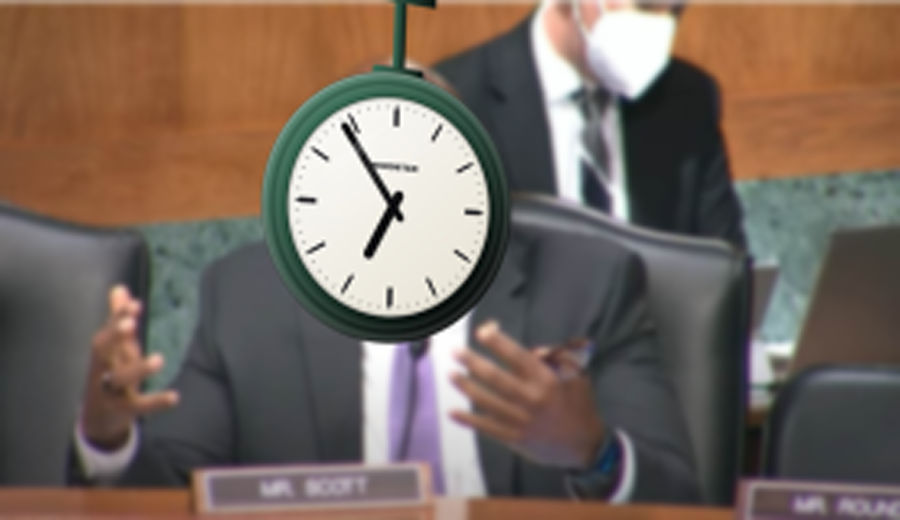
h=6 m=54
